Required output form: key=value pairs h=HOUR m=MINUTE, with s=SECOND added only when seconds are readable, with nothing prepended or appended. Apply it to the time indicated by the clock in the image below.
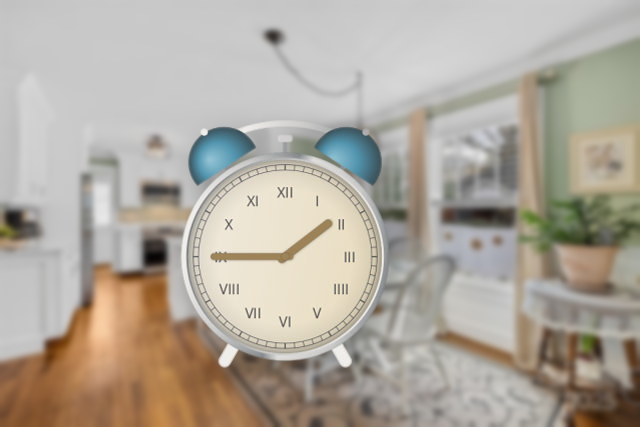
h=1 m=45
